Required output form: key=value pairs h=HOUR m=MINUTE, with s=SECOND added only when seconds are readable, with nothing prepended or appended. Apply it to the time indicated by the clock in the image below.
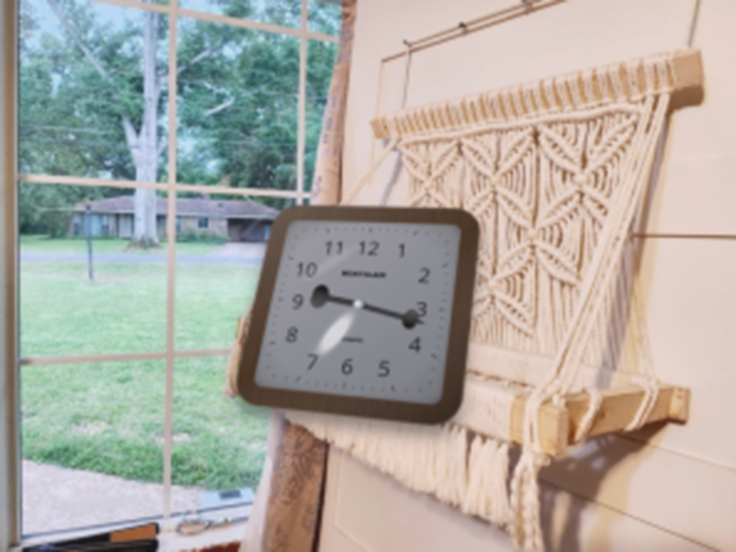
h=9 m=17
